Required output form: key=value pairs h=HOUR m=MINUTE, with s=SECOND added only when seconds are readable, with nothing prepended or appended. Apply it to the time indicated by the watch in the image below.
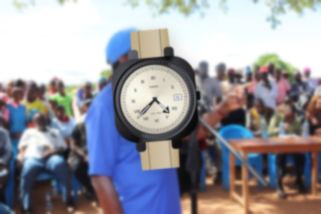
h=4 m=38
